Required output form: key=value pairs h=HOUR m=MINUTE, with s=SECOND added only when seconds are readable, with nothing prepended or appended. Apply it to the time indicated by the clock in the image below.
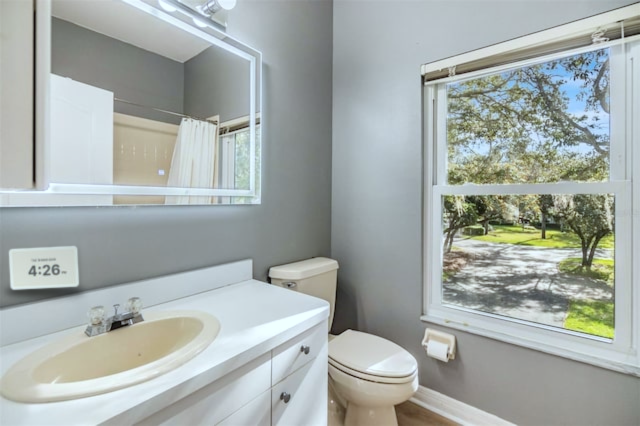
h=4 m=26
